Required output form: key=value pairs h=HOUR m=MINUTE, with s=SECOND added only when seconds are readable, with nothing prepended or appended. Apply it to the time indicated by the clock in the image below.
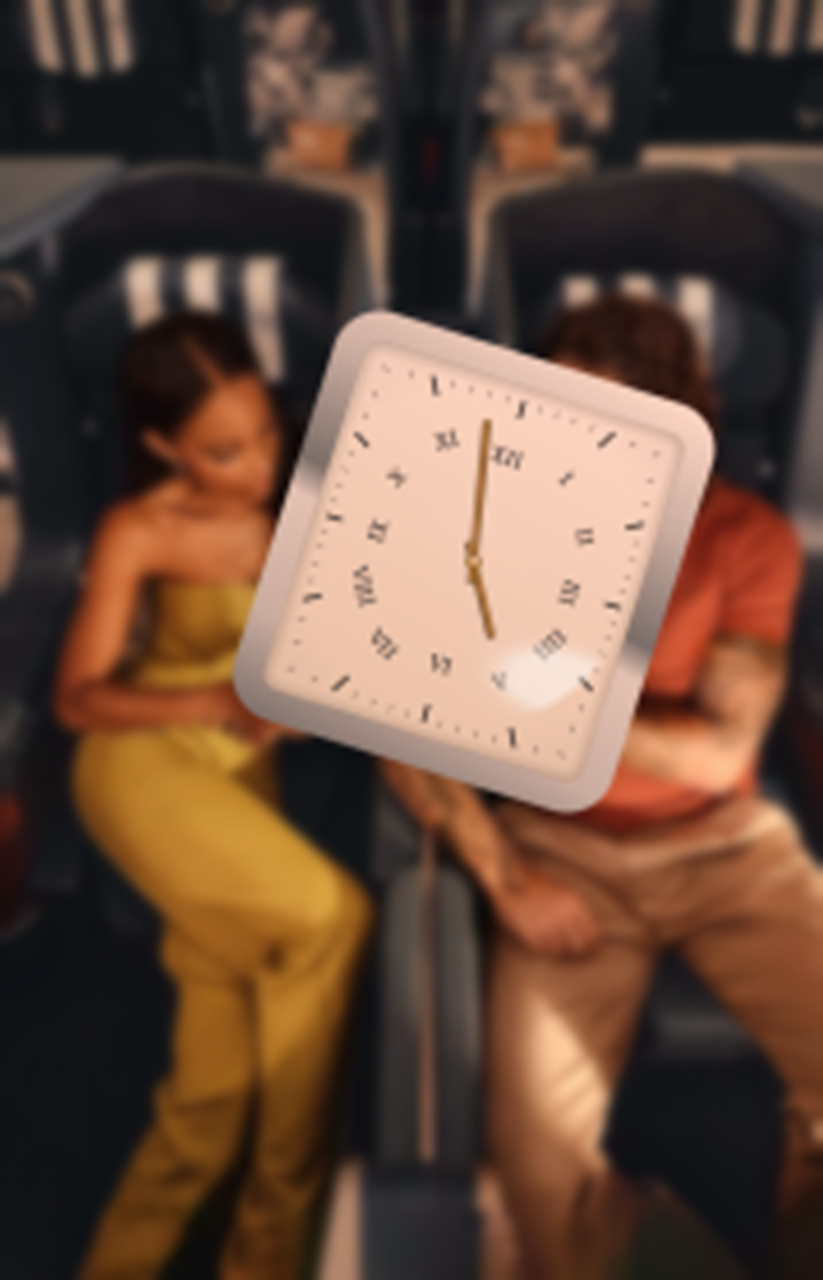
h=4 m=58
